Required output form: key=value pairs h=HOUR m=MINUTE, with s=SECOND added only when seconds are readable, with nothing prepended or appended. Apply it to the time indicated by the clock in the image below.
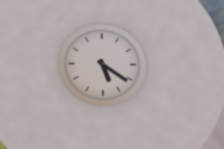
h=5 m=21
